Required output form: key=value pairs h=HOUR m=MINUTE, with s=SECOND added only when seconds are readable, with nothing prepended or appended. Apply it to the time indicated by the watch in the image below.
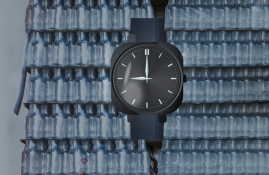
h=9 m=0
